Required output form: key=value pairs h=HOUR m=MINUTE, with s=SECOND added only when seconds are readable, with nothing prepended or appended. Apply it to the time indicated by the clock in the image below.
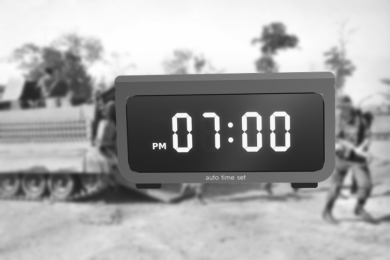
h=7 m=0
